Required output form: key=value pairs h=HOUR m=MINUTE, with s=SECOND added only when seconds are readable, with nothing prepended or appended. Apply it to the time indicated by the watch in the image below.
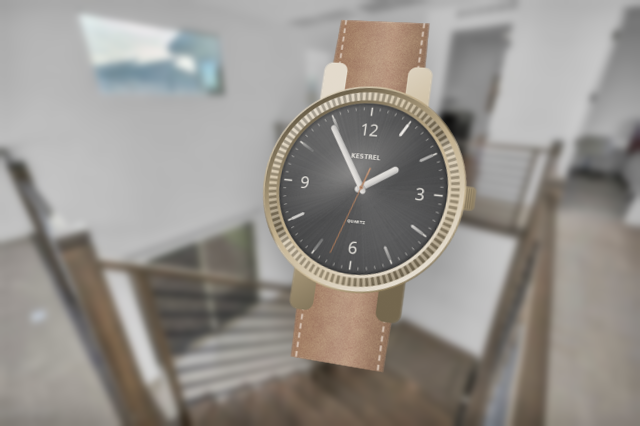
h=1 m=54 s=33
